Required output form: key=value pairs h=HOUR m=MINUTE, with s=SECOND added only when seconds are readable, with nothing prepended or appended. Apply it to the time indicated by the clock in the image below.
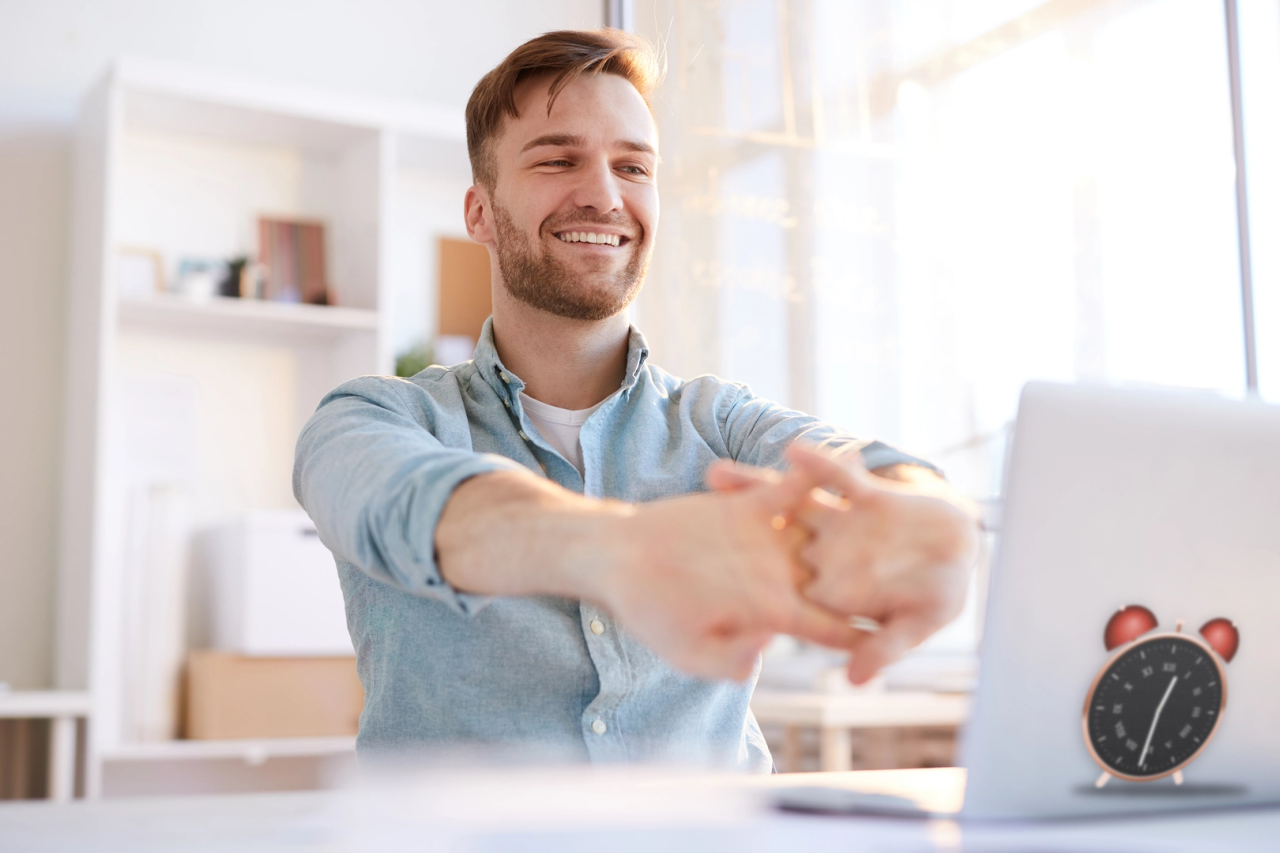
h=12 m=31
